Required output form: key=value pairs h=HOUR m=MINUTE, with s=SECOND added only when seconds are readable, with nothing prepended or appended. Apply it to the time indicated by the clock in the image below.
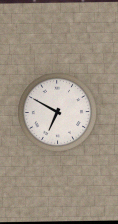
h=6 m=50
